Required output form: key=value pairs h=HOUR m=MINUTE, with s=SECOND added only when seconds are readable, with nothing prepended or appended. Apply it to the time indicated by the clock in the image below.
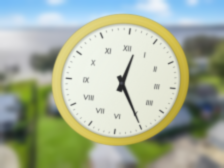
h=12 m=25
